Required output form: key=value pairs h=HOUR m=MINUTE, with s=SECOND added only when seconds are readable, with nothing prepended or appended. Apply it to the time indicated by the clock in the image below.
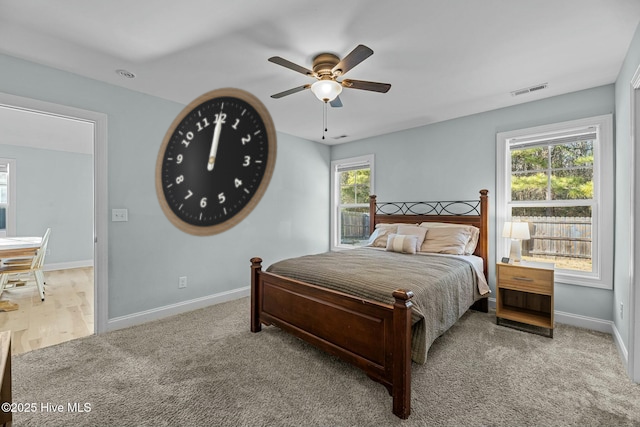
h=12 m=0
